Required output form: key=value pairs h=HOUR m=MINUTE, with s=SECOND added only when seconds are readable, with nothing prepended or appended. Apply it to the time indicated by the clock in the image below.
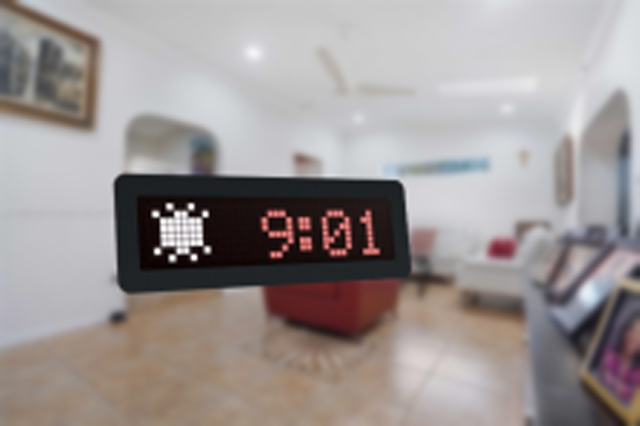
h=9 m=1
